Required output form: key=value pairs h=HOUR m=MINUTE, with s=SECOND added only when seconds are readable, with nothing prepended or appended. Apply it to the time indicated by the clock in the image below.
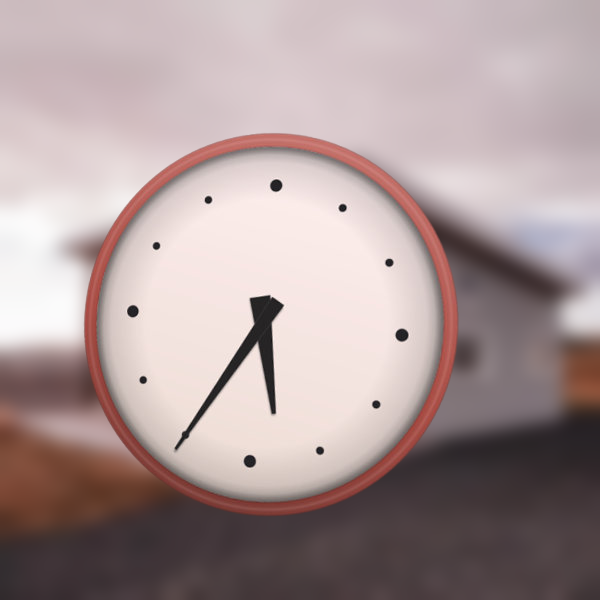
h=5 m=35
